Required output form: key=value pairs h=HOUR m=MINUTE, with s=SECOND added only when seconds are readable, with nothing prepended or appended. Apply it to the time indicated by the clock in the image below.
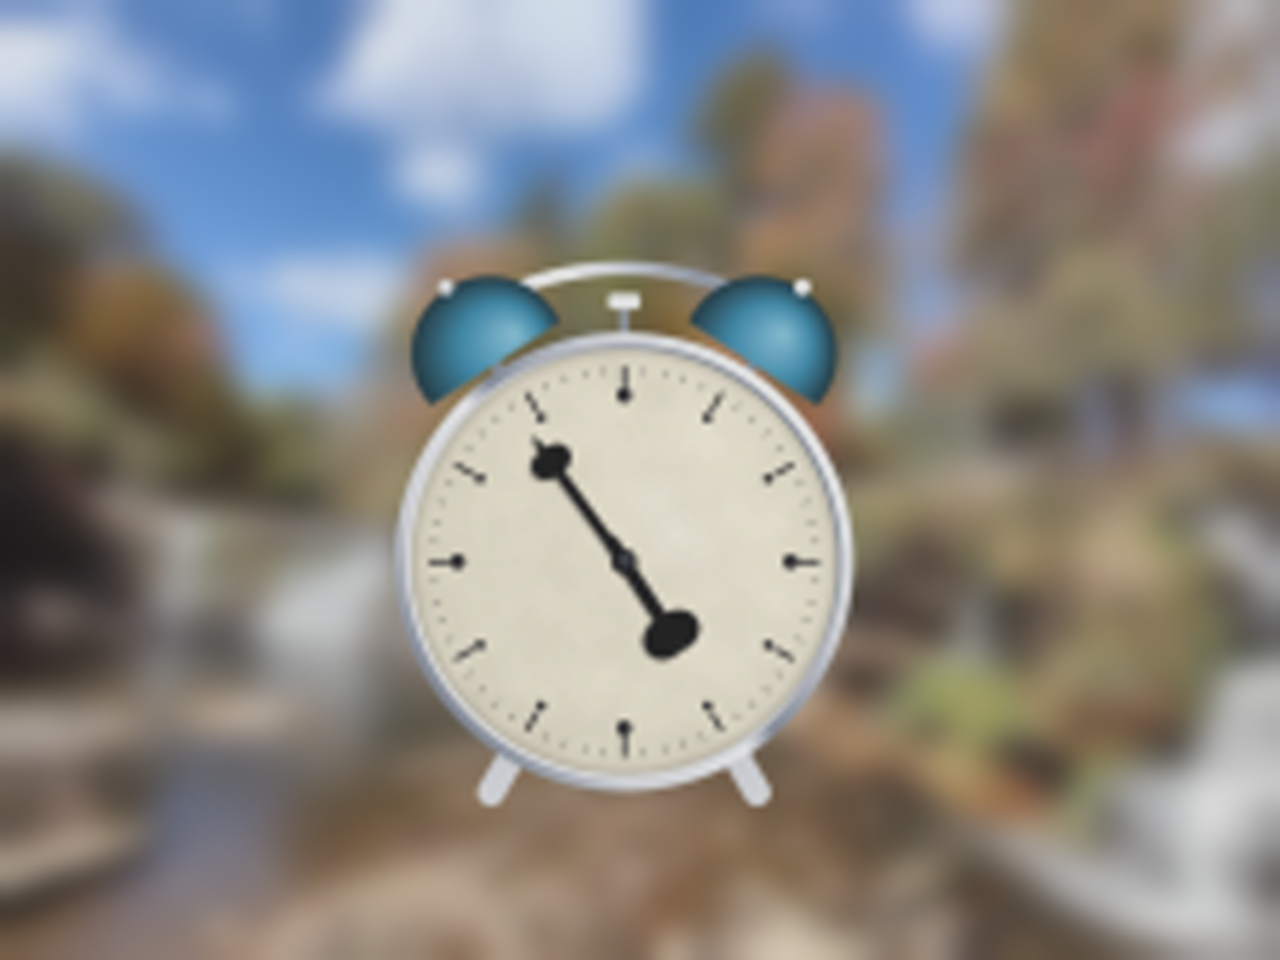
h=4 m=54
